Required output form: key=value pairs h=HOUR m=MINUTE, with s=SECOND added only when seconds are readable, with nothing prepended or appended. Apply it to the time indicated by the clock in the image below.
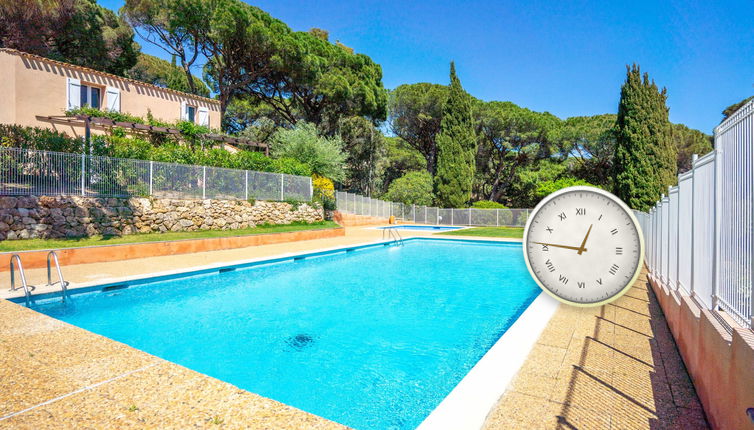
h=12 m=46
